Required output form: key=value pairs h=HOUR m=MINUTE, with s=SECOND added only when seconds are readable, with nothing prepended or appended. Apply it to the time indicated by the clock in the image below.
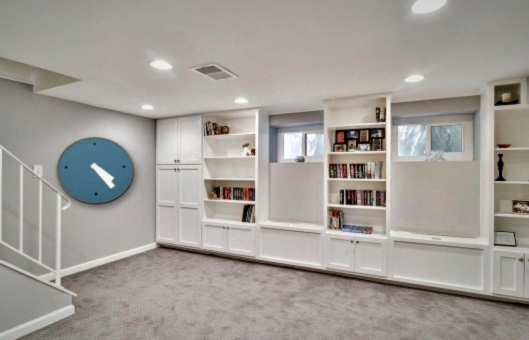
h=4 m=24
